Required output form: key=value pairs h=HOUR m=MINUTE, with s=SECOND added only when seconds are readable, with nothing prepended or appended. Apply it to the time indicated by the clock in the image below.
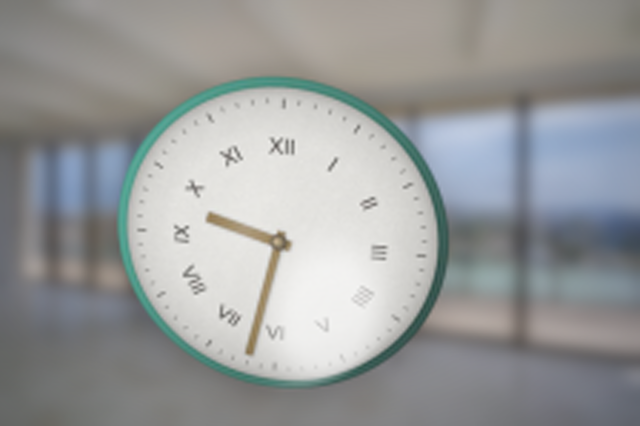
h=9 m=32
